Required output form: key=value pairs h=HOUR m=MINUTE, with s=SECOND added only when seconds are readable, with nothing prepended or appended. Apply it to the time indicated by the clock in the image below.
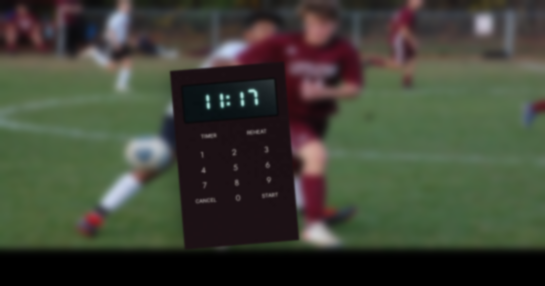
h=11 m=17
